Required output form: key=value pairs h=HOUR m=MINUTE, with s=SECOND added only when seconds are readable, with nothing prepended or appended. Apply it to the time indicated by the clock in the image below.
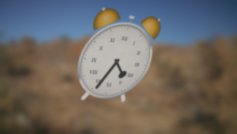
h=4 m=34
